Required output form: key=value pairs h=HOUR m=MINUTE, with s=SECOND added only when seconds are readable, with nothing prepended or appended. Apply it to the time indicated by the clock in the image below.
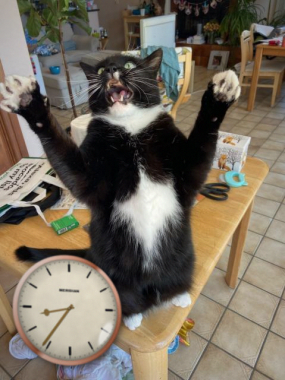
h=8 m=36
